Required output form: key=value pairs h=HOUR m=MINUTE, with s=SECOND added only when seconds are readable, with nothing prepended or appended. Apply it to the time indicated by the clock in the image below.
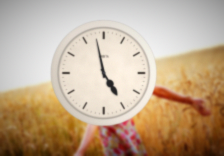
h=4 m=58
